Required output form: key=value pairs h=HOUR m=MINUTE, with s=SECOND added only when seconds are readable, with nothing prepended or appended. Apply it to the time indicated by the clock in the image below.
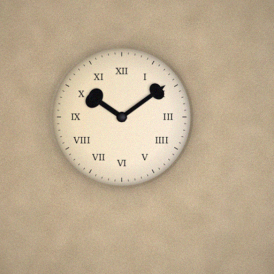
h=10 m=9
